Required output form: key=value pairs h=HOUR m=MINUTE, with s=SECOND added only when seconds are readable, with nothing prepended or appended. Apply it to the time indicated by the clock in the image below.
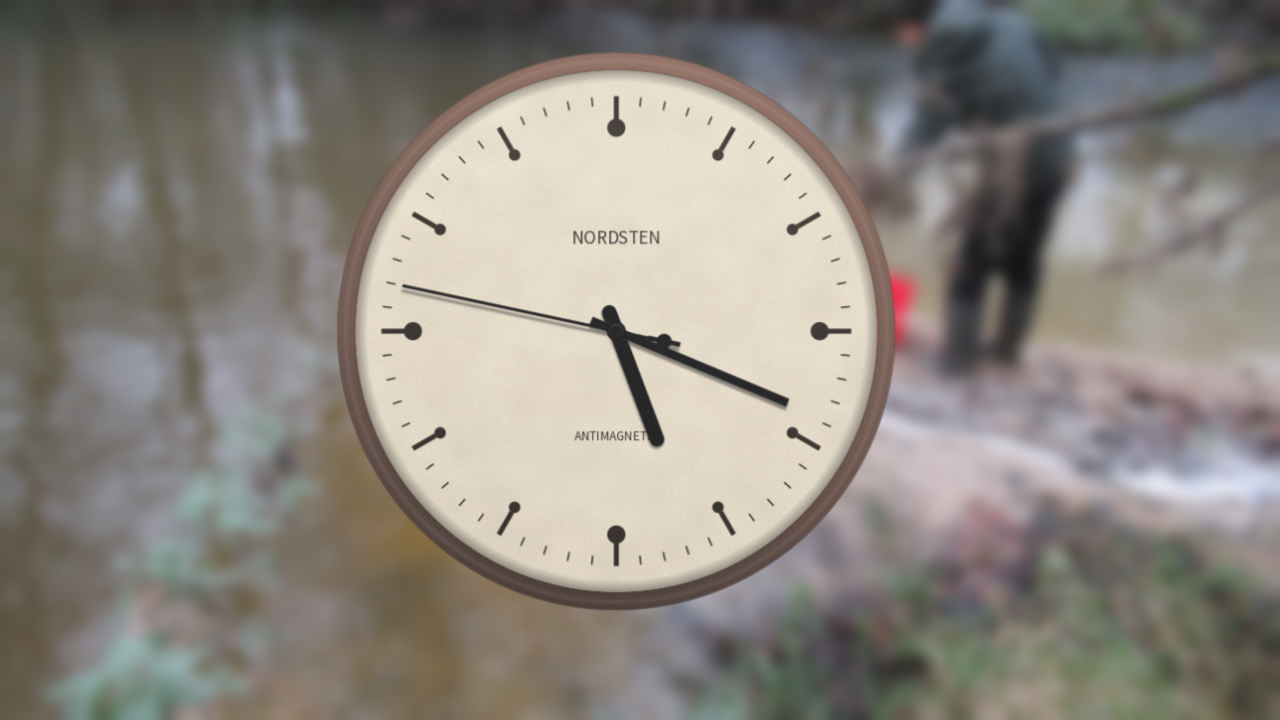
h=5 m=18 s=47
